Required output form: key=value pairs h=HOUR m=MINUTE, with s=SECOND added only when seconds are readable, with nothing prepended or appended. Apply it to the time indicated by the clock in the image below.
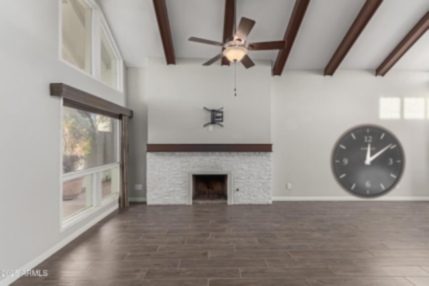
h=12 m=9
